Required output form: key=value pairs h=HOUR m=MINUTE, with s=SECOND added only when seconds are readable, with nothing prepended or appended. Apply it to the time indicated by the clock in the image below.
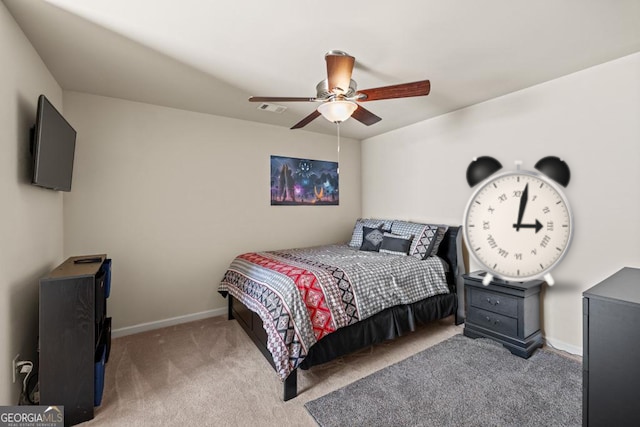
h=3 m=2
